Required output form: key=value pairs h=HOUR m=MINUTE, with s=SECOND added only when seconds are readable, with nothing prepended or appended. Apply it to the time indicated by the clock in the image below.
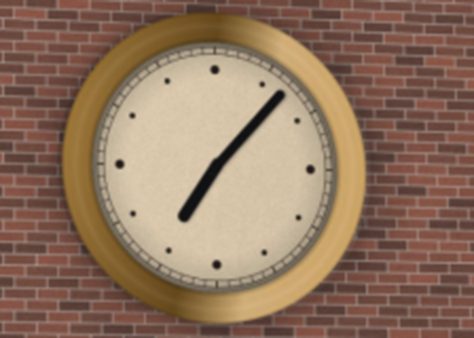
h=7 m=7
